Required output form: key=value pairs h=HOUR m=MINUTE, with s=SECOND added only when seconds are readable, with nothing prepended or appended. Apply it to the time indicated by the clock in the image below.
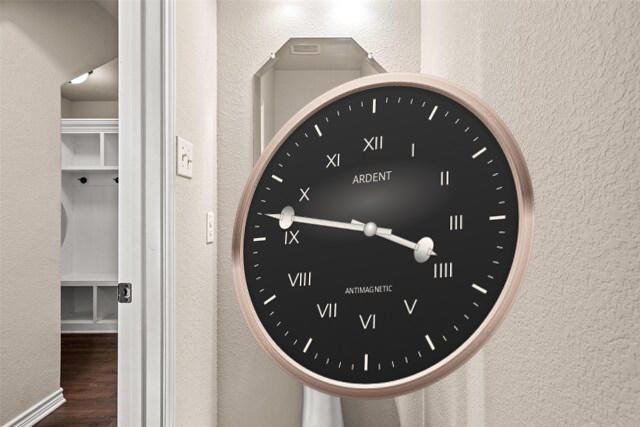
h=3 m=47
